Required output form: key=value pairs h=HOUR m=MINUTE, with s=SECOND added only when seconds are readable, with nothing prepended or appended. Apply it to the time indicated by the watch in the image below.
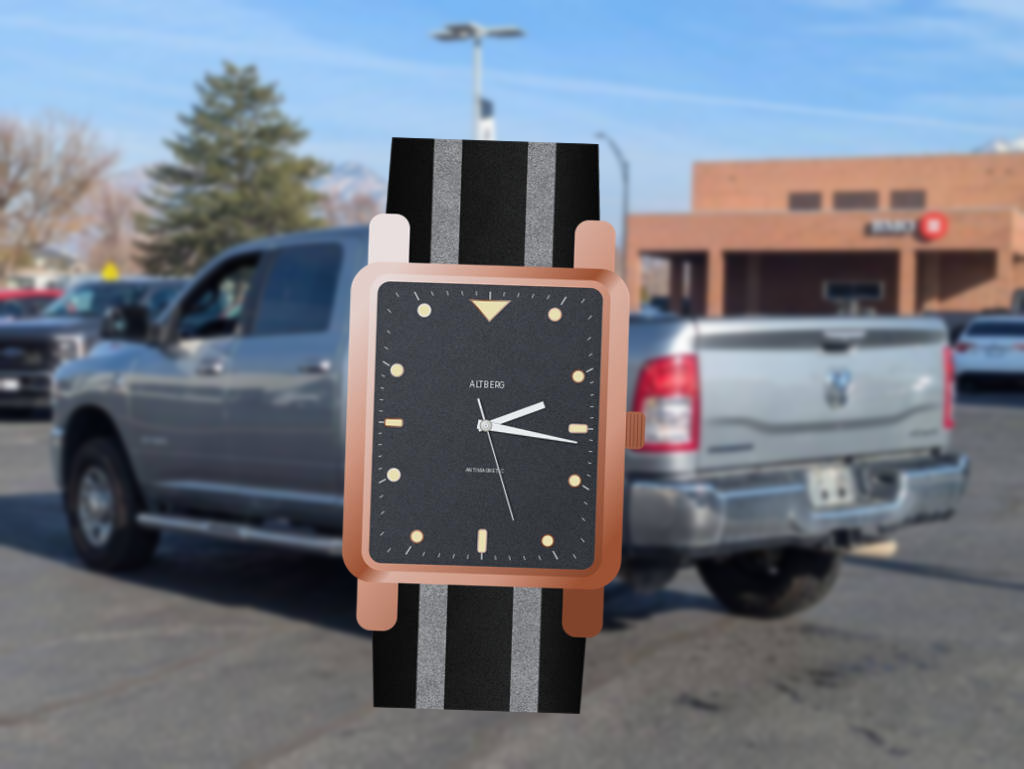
h=2 m=16 s=27
